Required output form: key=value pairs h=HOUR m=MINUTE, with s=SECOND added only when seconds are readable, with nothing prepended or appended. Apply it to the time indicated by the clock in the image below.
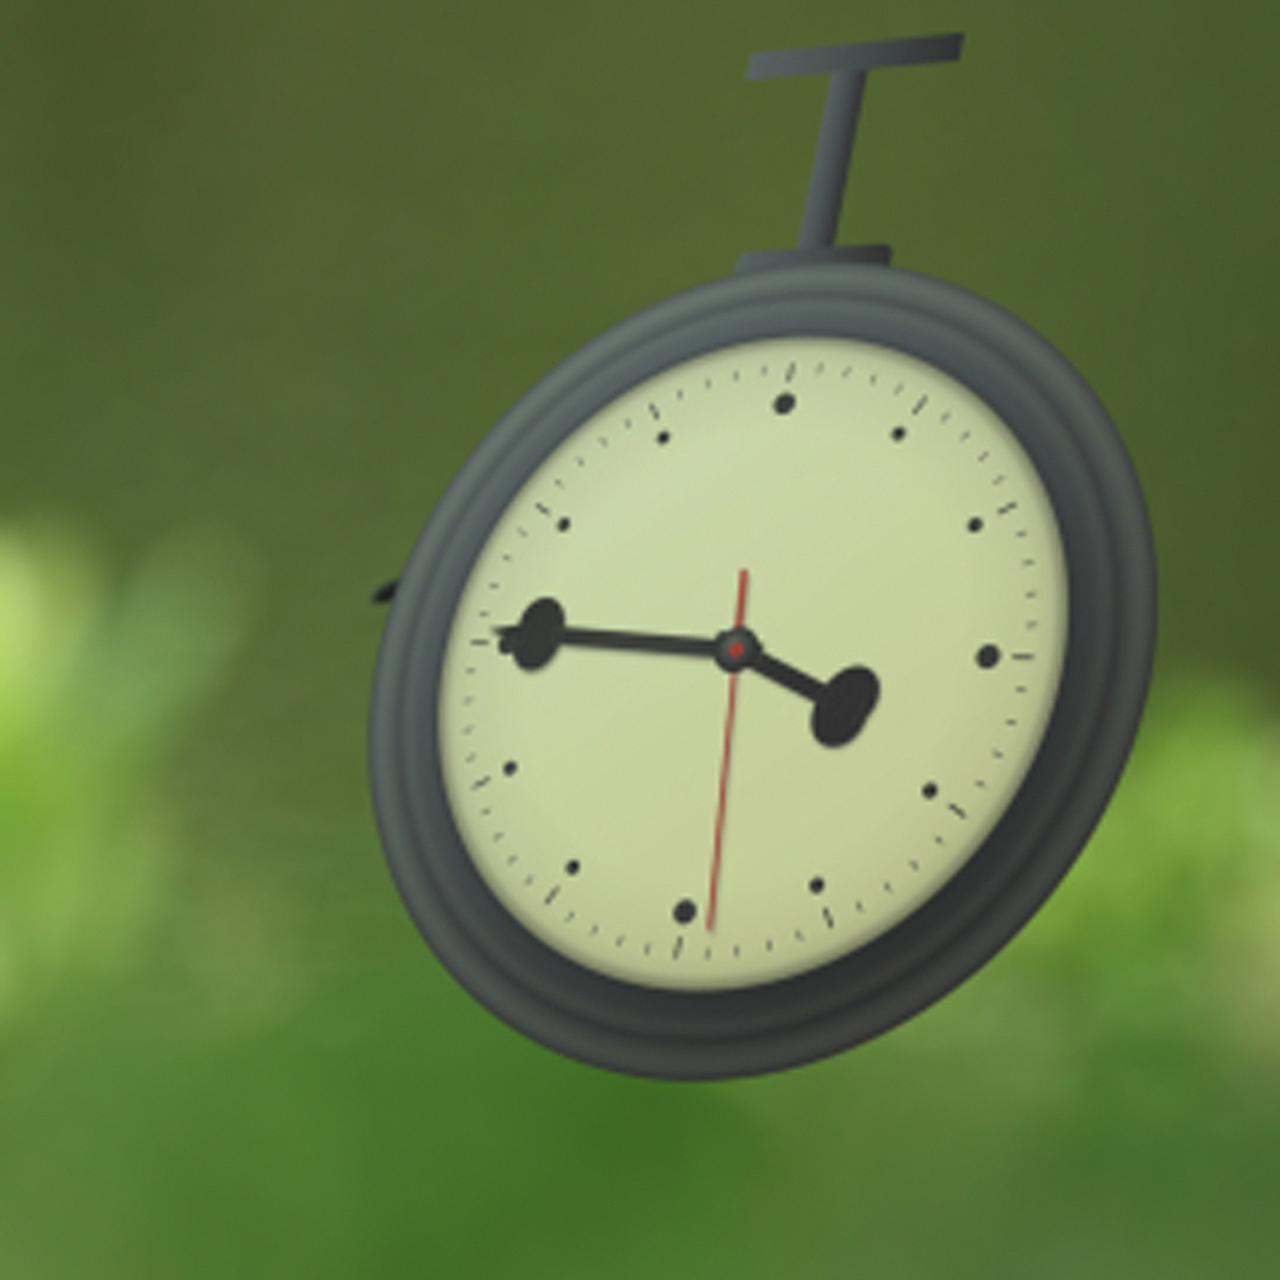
h=3 m=45 s=29
